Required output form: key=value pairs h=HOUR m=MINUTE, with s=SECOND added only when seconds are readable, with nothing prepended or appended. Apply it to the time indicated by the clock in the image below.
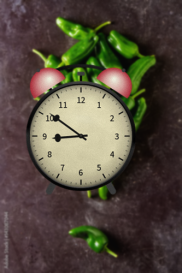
h=8 m=51
